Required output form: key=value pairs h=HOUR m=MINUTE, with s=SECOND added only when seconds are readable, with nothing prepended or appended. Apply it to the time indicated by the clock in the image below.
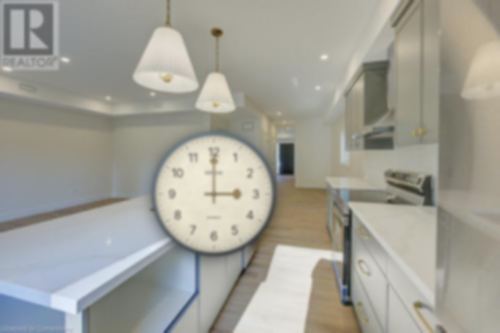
h=3 m=0
